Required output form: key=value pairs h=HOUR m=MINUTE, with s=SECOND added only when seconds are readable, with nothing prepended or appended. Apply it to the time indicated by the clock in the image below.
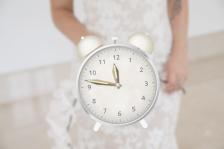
h=11 m=47
